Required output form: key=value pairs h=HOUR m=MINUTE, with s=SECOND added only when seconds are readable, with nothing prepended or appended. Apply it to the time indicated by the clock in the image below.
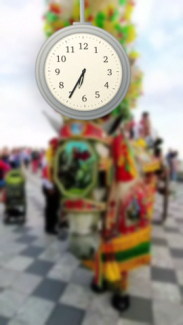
h=6 m=35
